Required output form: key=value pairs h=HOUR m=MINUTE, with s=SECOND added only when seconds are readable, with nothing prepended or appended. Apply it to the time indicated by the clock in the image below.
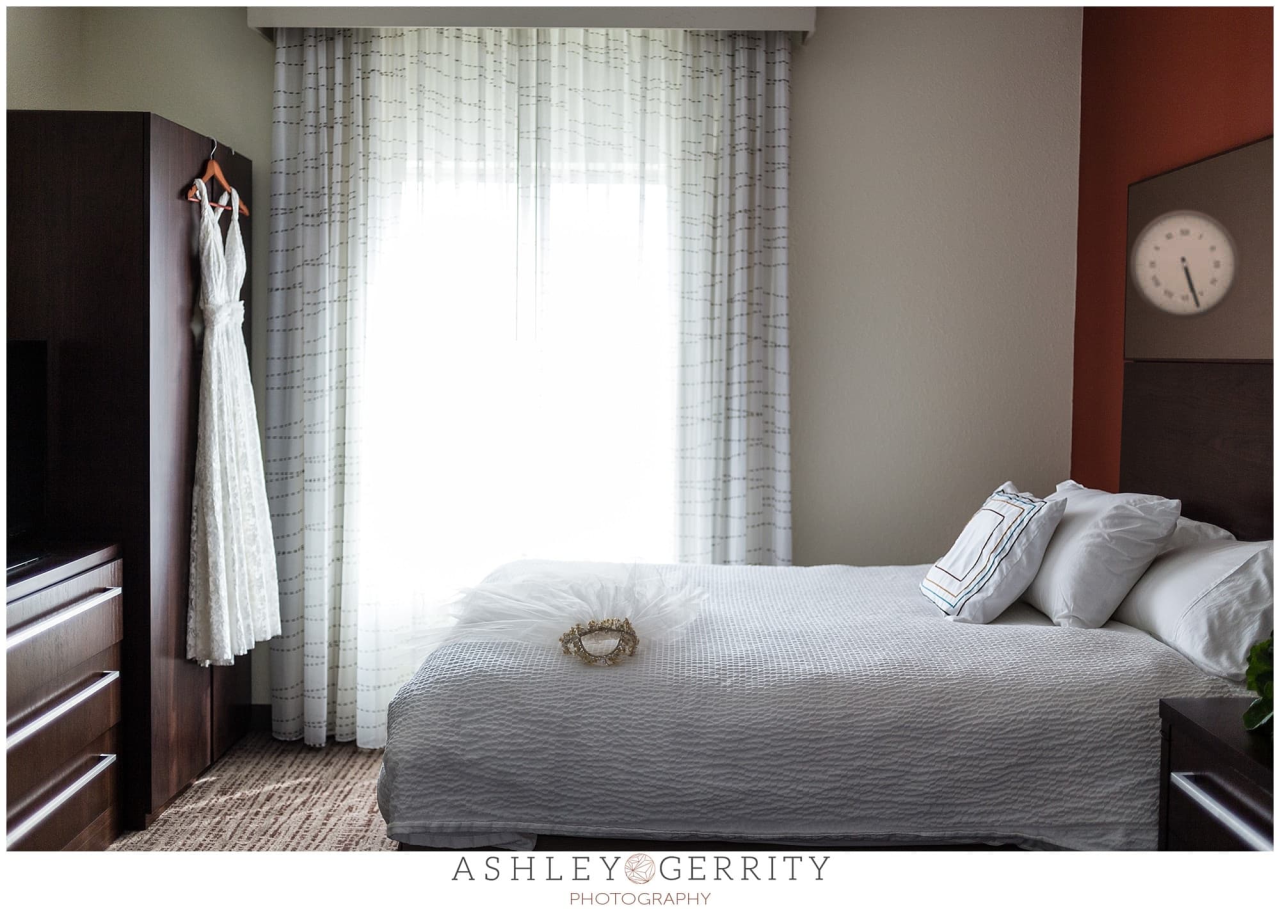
h=5 m=27
